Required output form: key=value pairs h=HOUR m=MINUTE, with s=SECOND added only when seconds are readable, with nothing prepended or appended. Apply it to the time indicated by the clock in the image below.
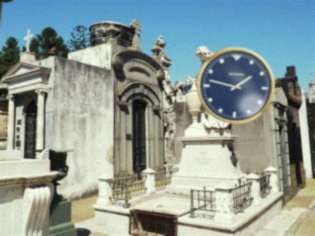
h=1 m=47
